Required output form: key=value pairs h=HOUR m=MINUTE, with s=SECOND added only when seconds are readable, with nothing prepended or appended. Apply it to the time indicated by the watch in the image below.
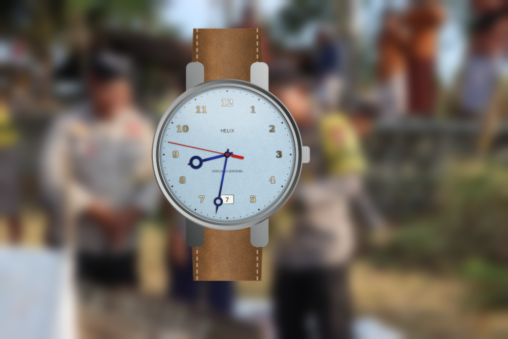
h=8 m=31 s=47
